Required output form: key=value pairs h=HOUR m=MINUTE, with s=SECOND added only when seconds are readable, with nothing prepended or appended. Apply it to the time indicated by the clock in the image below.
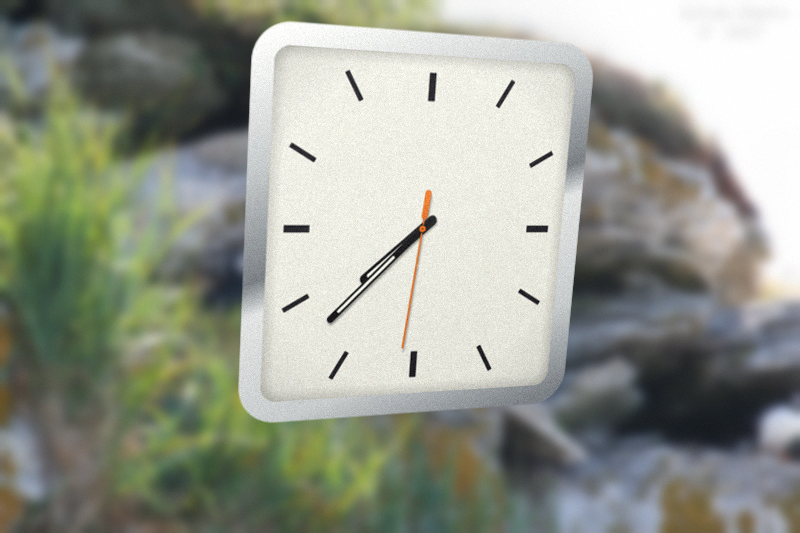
h=7 m=37 s=31
